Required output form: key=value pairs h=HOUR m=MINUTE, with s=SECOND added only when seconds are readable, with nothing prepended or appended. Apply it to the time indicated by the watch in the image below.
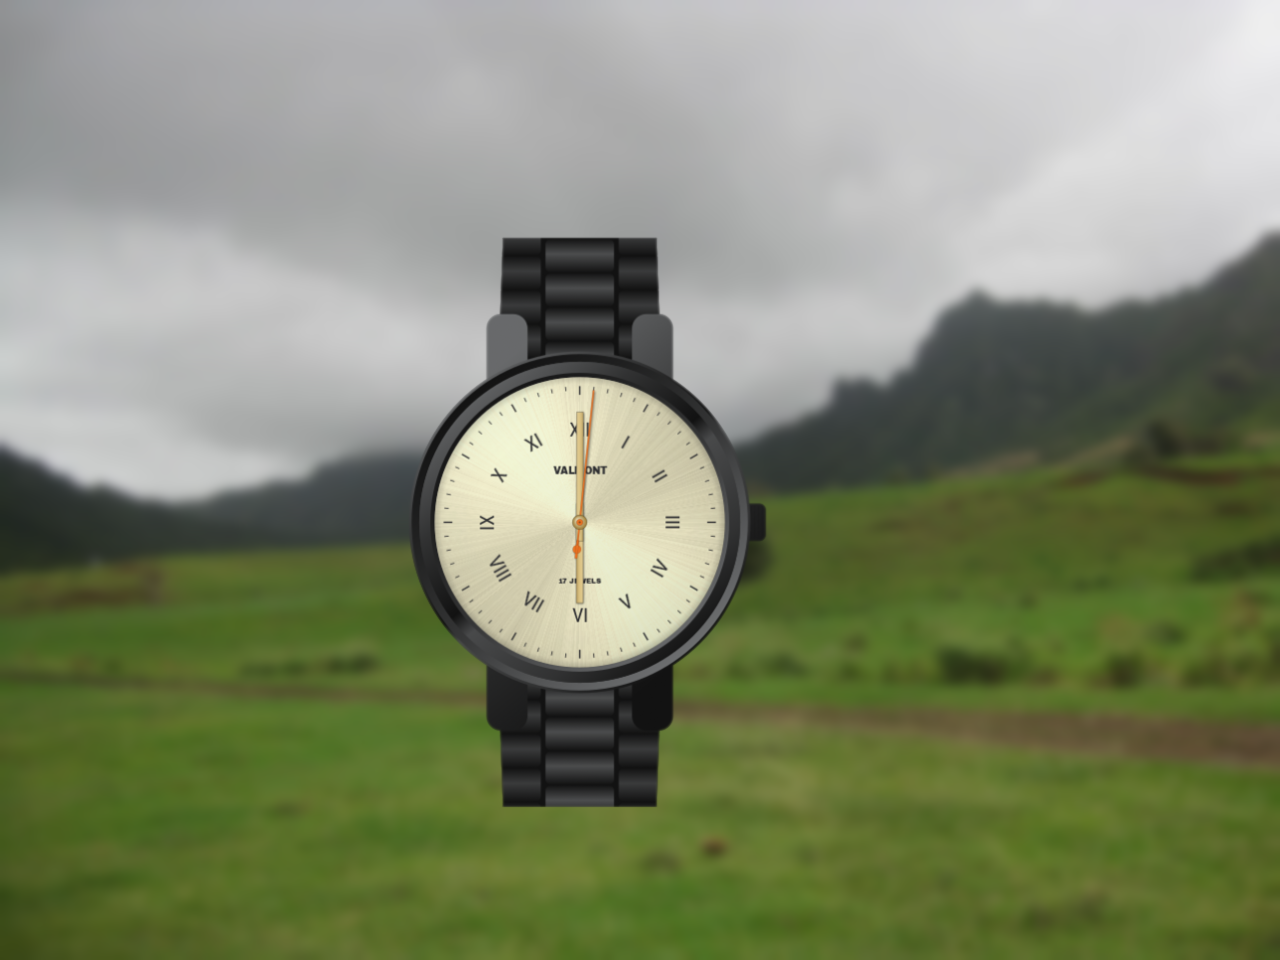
h=6 m=0 s=1
